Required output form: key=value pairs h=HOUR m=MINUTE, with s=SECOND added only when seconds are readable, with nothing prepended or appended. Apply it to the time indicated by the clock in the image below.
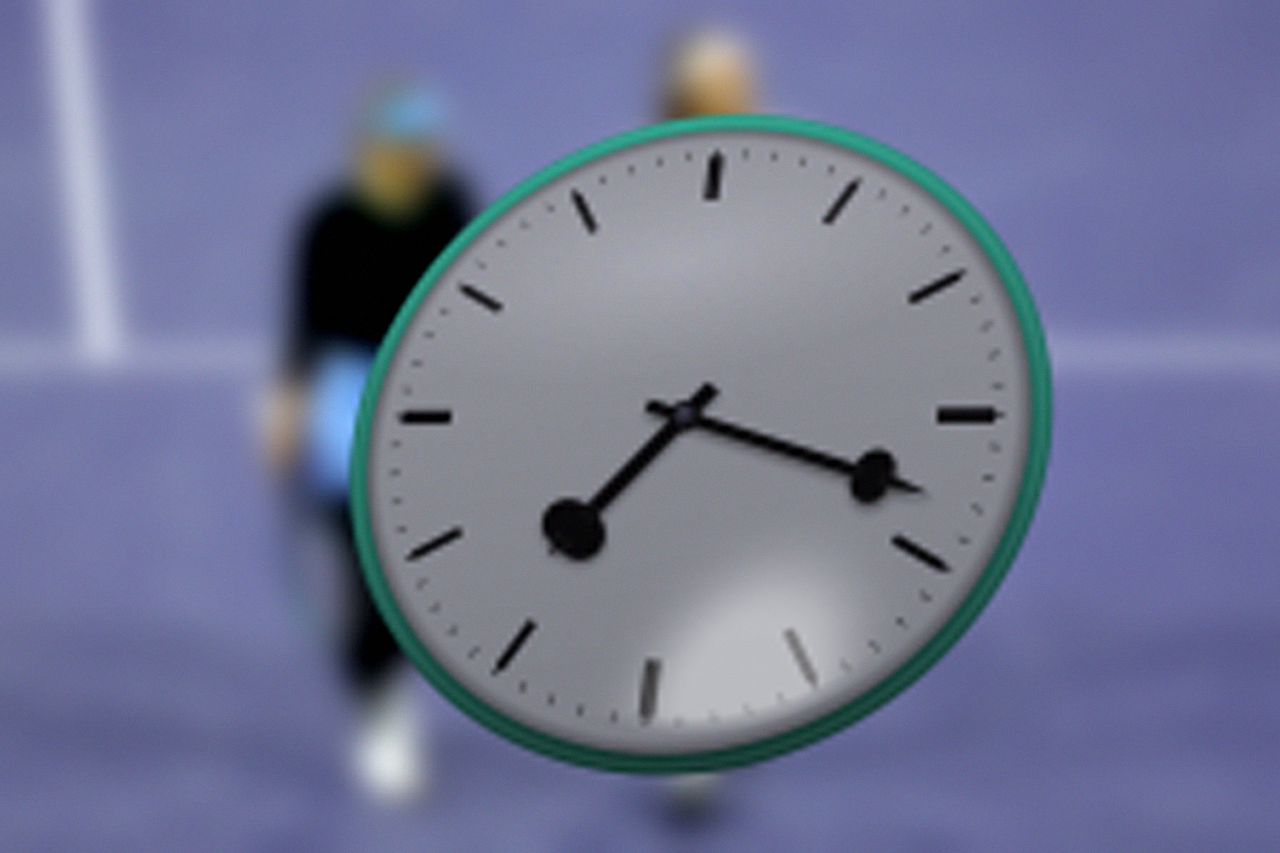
h=7 m=18
